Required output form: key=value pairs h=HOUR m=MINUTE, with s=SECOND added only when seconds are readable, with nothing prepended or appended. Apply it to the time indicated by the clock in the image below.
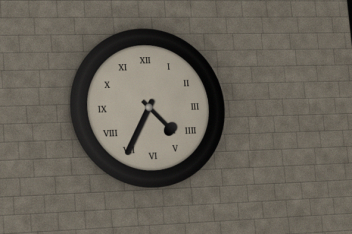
h=4 m=35
